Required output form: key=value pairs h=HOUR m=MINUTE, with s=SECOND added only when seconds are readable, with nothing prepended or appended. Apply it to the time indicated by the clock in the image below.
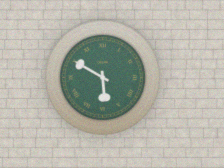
h=5 m=50
